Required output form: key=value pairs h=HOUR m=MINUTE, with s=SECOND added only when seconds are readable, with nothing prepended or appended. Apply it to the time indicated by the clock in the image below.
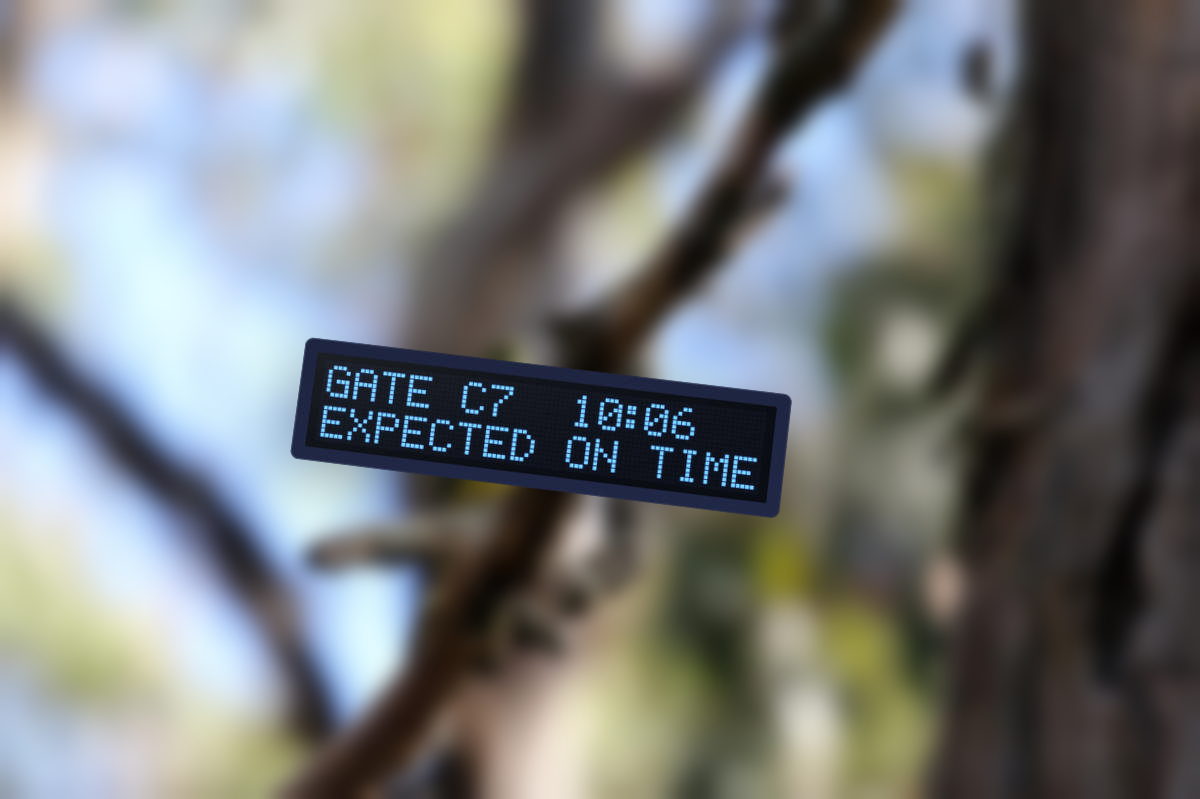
h=10 m=6
